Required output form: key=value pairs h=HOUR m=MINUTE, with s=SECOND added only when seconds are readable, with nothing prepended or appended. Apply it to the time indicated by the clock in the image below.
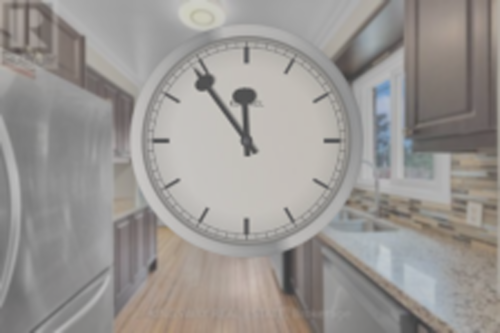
h=11 m=54
